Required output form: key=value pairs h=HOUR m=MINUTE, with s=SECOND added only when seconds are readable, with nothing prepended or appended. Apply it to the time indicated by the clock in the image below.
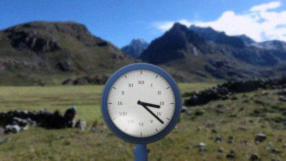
h=3 m=22
